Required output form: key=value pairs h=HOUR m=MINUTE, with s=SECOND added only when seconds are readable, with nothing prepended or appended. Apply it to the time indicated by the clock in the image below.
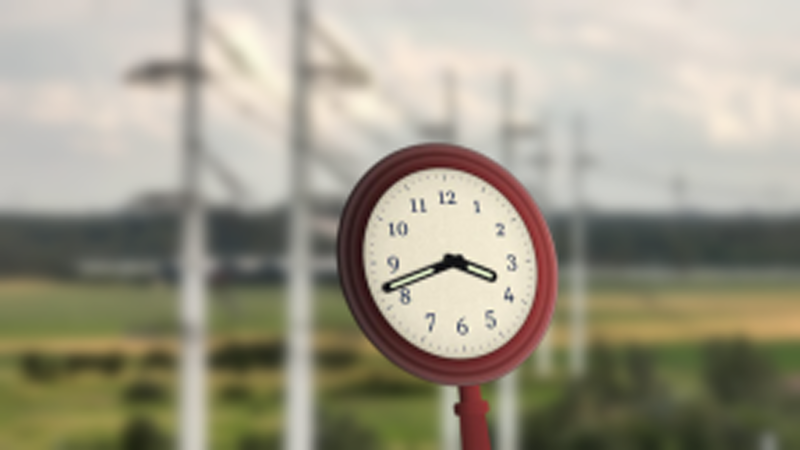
h=3 m=42
